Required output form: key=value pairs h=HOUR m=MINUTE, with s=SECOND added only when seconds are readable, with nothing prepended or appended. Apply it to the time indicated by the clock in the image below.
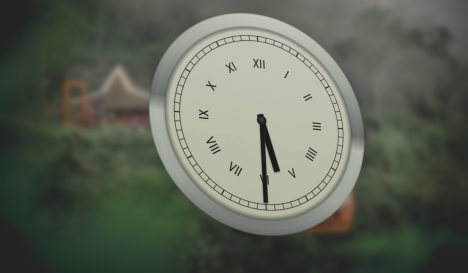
h=5 m=30
